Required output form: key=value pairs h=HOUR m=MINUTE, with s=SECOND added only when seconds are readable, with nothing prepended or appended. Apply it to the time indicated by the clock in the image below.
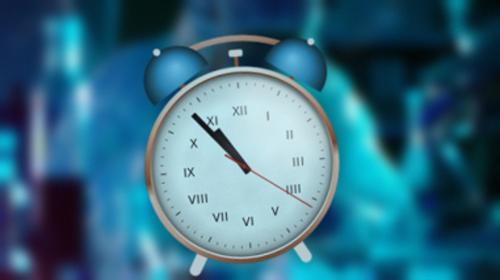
h=10 m=53 s=21
